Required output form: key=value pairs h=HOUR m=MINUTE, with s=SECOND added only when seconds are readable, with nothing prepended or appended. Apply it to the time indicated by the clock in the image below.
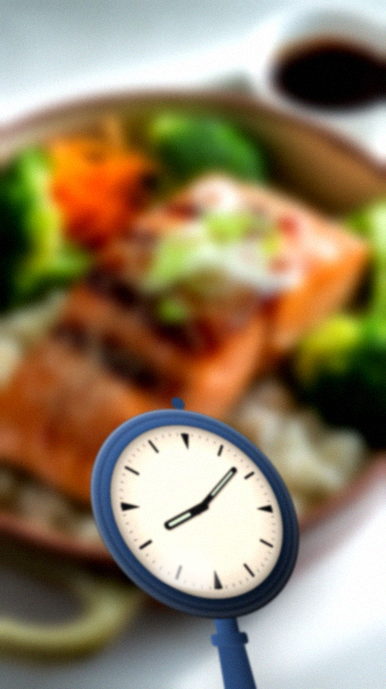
h=8 m=8
